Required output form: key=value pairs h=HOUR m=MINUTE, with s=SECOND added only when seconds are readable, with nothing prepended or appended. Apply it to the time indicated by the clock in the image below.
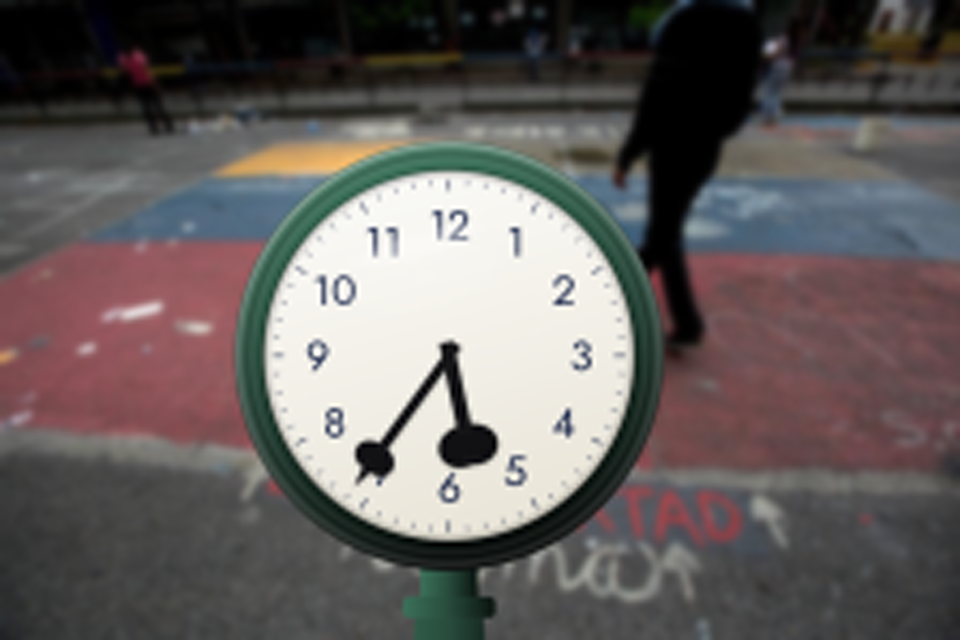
h=5 m=36
